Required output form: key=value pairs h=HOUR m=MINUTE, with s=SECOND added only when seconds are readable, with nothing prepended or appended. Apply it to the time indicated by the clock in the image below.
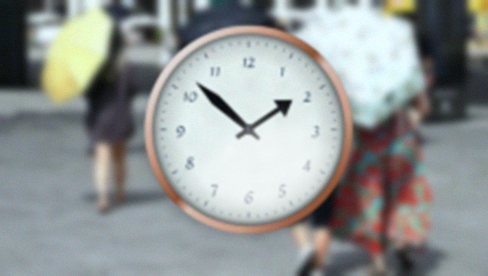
h=1 m=52
